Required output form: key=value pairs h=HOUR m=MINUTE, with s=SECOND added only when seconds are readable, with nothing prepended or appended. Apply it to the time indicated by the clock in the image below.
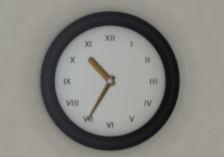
h=10 m=35
